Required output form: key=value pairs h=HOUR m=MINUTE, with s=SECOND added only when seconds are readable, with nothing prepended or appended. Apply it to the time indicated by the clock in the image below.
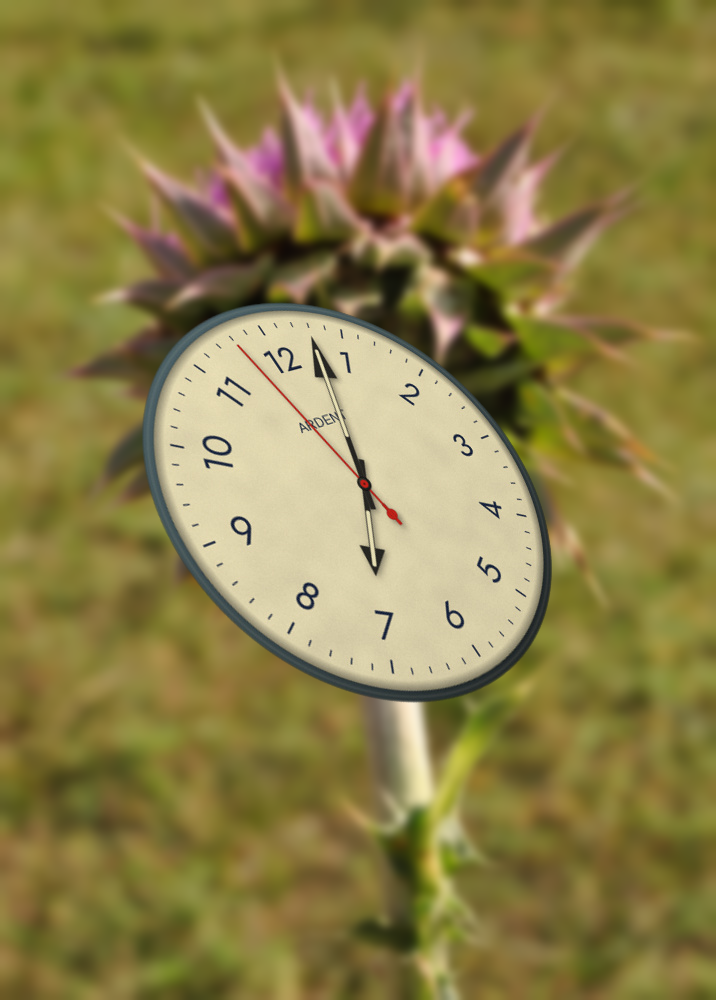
h=7 m=2 s=58
